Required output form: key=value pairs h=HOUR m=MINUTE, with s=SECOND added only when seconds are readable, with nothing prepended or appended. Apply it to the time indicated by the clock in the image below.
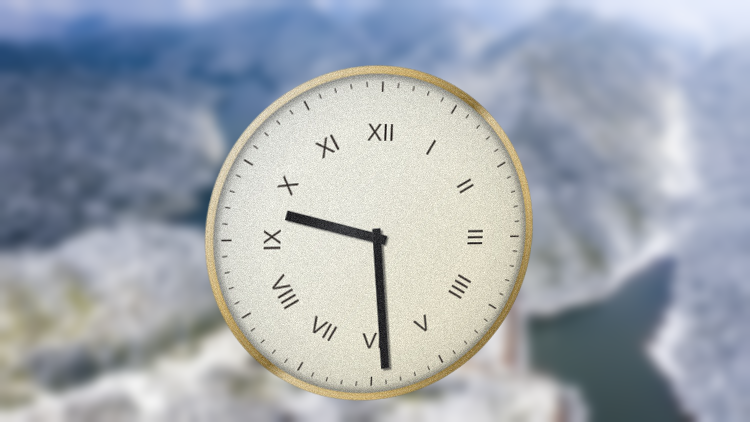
h=9 m=29
